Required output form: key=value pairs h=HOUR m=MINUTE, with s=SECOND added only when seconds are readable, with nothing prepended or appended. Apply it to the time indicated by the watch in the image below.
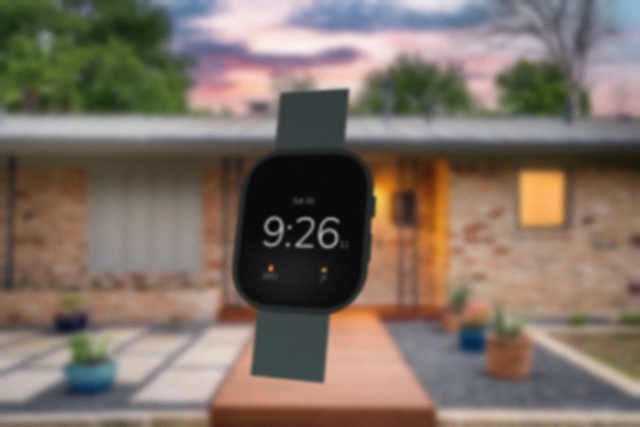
h=9 m=26
